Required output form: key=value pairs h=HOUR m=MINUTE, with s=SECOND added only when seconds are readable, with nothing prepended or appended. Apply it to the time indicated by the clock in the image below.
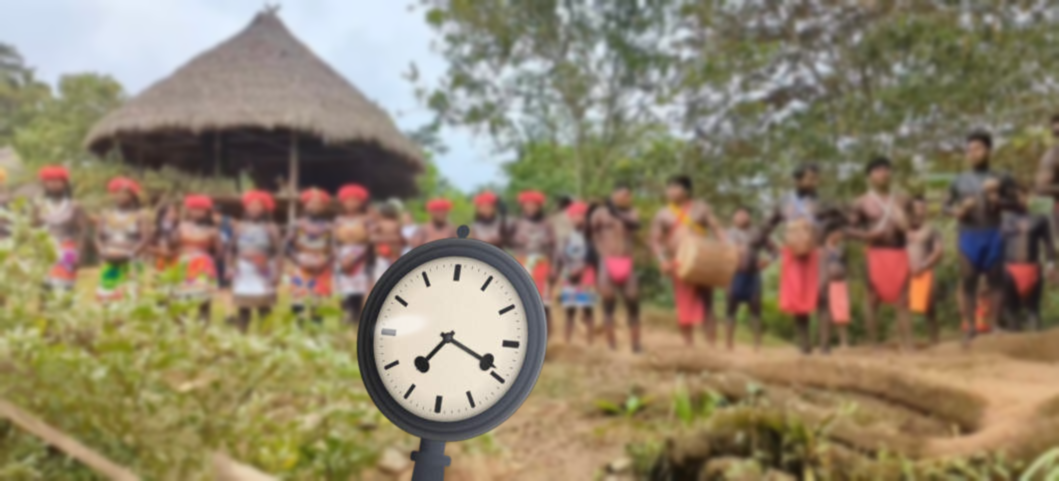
h=7 m=19
